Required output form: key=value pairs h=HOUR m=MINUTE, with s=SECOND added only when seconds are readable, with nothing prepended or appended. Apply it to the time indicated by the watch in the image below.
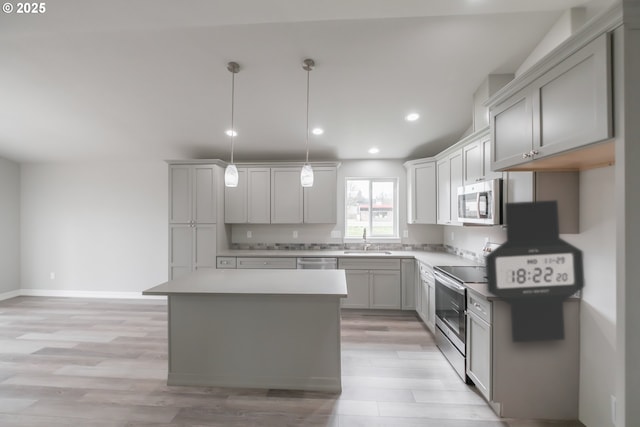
h=18 m=22
